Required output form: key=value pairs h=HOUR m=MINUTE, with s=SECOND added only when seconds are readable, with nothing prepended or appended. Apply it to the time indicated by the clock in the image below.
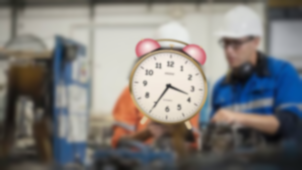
h=3 m=35
